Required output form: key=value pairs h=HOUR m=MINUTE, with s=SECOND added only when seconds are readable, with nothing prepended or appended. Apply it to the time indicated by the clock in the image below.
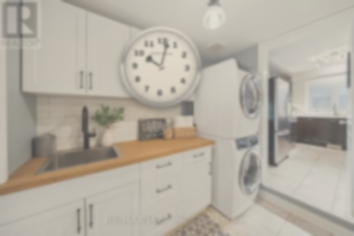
h=10 m=2
